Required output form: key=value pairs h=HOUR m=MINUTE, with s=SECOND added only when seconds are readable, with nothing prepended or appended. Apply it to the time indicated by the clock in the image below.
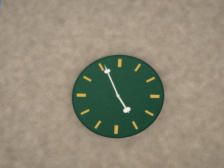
h=4 m=56
